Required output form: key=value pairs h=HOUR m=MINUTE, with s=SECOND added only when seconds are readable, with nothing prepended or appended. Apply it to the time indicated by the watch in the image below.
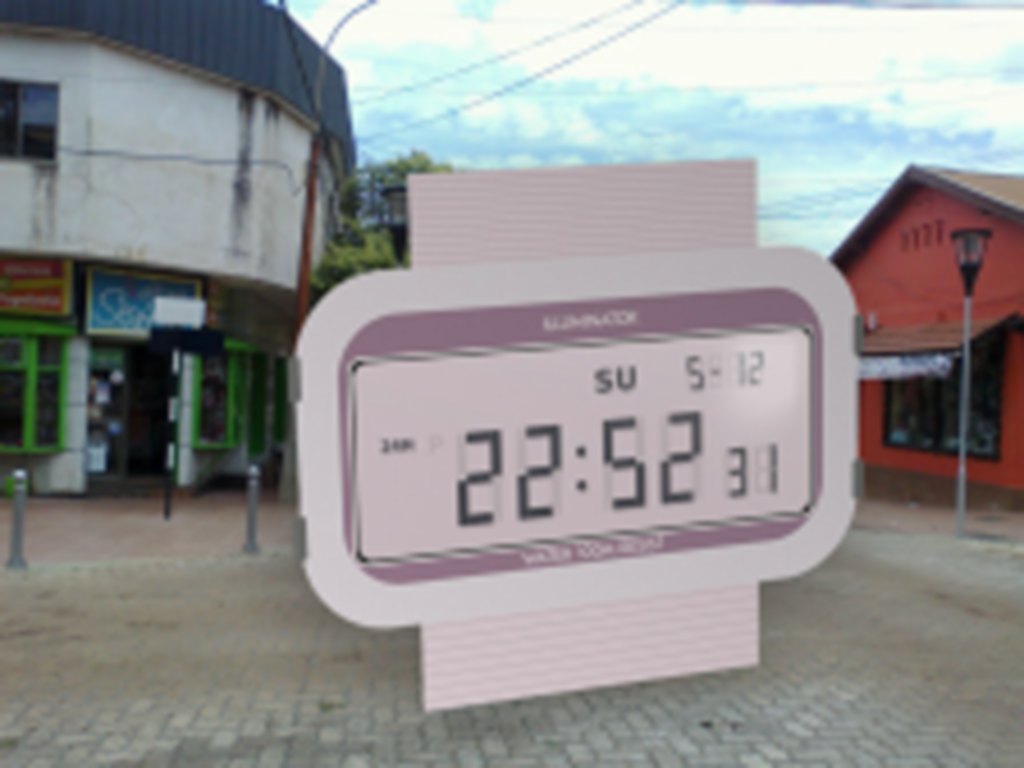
h=22 m=52 s=31
